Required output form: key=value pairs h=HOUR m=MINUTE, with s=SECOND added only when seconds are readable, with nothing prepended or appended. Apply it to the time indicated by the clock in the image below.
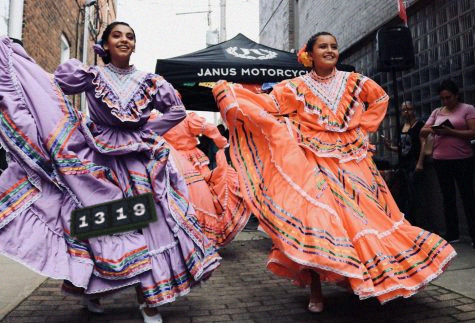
h=13 m=19
